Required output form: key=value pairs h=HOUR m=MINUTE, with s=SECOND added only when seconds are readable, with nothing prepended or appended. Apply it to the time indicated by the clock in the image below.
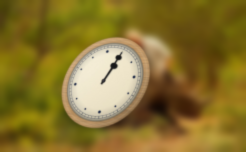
h=1 m=5
